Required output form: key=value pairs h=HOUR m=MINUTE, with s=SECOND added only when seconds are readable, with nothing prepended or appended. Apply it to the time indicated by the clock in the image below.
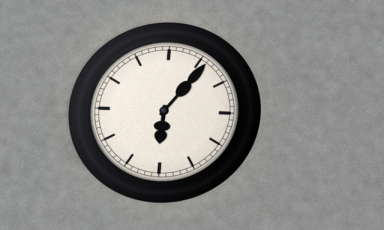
h=6 m=6
